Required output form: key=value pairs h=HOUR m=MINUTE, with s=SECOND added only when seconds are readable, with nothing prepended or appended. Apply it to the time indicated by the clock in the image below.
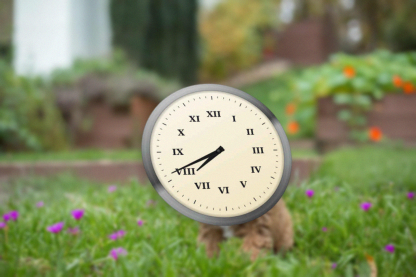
h=7 m=41
